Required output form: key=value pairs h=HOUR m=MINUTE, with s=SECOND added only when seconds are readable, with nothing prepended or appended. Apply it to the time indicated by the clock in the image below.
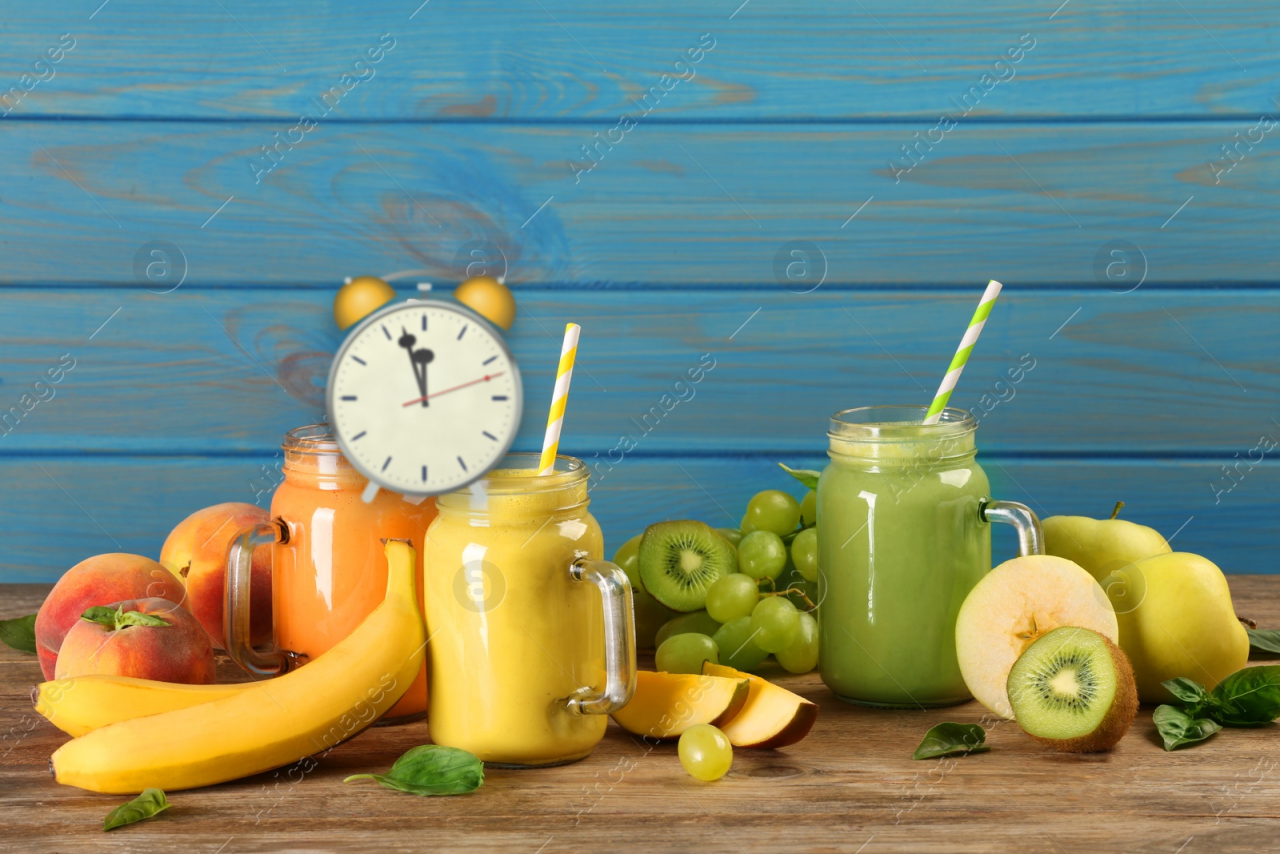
h=11 m=57 s=12
